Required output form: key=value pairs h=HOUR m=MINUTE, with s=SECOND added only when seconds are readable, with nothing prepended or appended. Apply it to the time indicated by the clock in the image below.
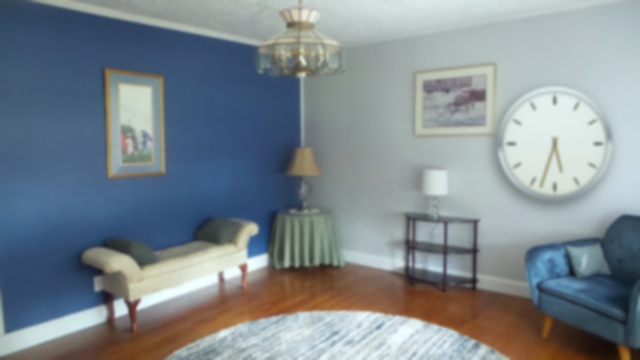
h=5 m=33
